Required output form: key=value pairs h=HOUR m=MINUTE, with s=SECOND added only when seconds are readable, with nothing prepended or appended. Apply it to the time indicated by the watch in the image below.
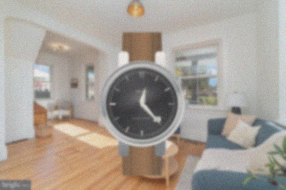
h=12 m=23
